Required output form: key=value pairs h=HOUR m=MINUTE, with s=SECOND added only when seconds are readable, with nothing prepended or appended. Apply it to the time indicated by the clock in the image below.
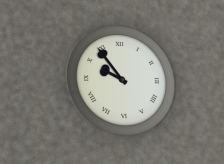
h=9 m=54
